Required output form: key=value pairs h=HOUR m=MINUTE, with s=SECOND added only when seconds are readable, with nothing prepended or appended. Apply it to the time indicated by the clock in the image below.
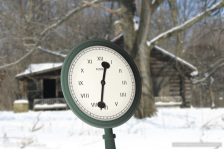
h=12 m=32
